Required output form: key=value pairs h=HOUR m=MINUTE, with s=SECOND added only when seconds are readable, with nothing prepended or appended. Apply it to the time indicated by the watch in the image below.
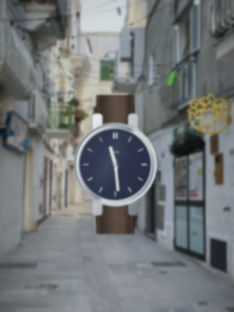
h=11 m=29
